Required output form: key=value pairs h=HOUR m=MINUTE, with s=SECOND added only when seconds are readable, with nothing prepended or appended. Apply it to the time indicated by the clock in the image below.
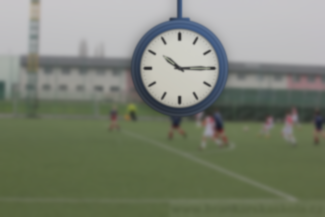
h=10 m=15
